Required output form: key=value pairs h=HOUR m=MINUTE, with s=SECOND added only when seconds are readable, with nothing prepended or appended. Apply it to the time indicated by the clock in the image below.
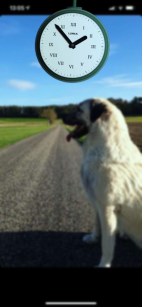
h=1 m=53
